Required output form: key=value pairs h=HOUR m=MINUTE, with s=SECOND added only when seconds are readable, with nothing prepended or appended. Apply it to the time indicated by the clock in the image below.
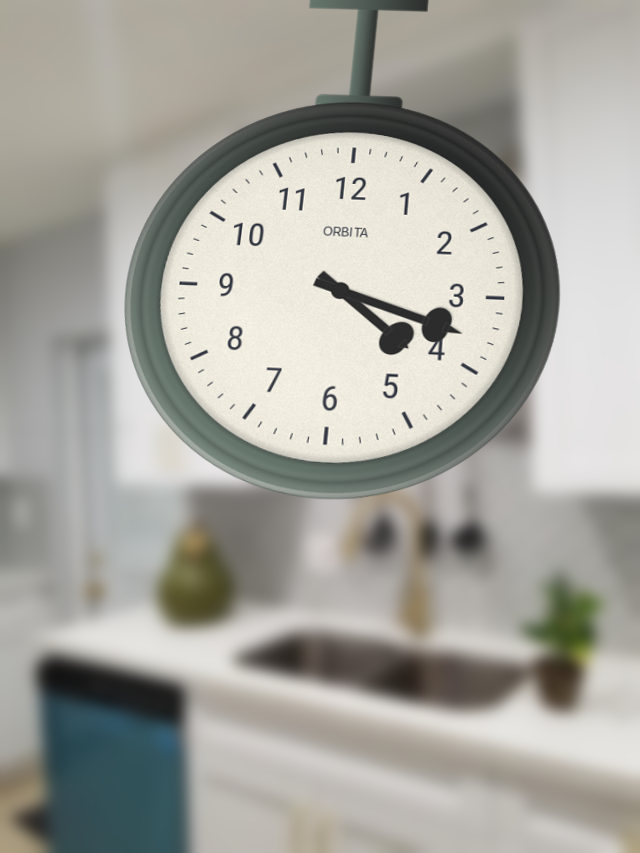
h=4 m=18
